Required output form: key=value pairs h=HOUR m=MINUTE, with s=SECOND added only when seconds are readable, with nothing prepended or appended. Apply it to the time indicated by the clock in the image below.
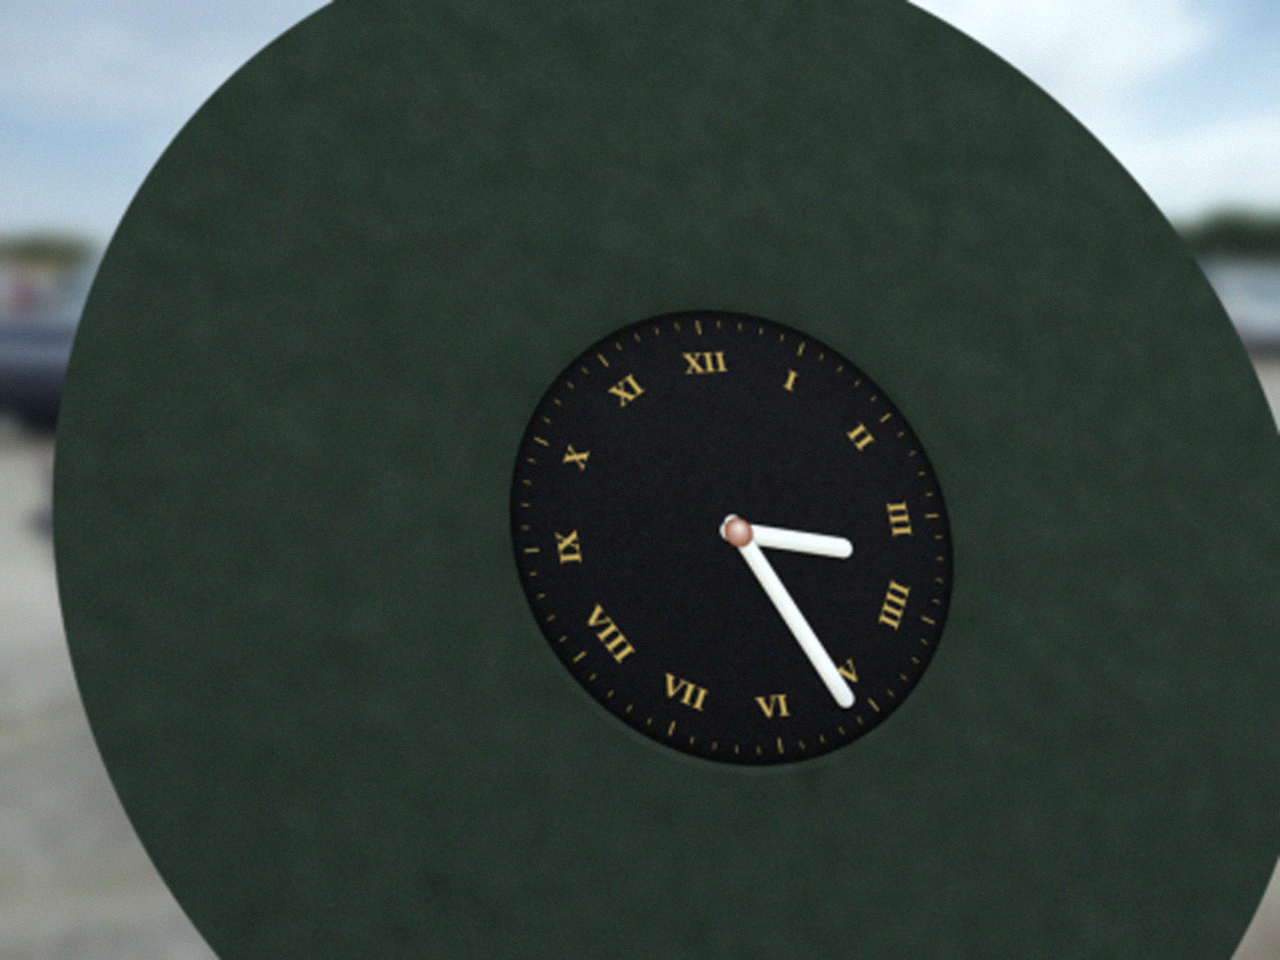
h=3 m=26
